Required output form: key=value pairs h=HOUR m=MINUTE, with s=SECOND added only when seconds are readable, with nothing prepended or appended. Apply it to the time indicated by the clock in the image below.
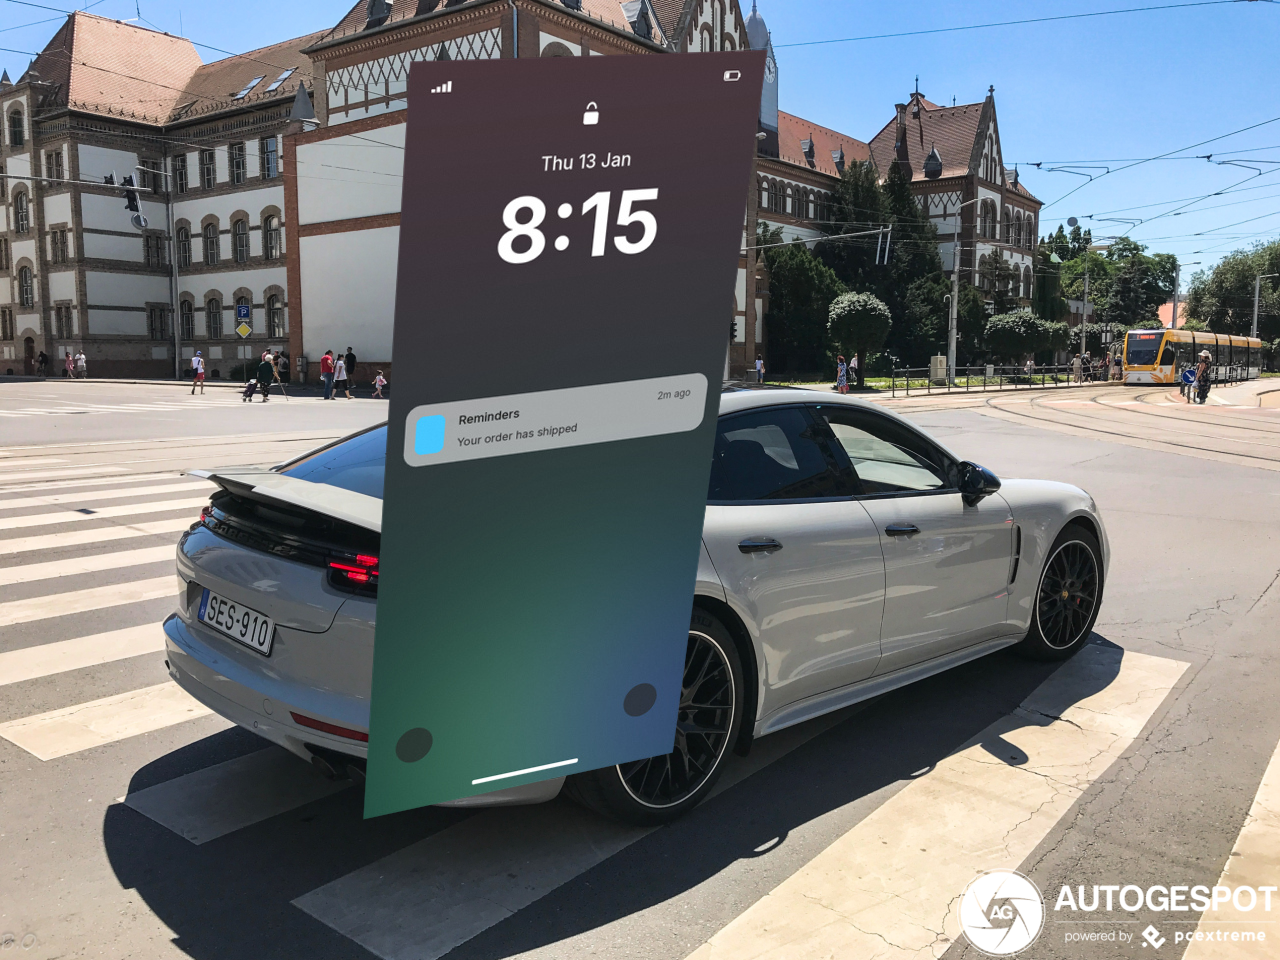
h=8 m=15
